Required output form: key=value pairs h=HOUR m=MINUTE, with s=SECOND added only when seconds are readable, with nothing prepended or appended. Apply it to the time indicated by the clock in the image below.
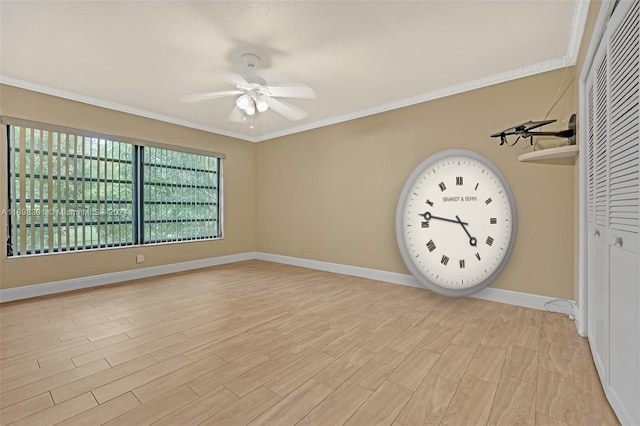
h=4 m=47
